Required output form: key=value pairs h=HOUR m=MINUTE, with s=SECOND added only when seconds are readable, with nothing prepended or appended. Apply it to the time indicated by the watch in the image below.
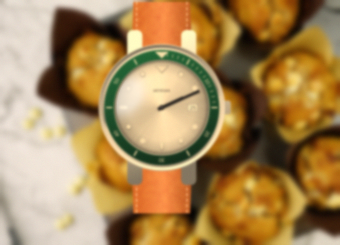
h=2 m=11
